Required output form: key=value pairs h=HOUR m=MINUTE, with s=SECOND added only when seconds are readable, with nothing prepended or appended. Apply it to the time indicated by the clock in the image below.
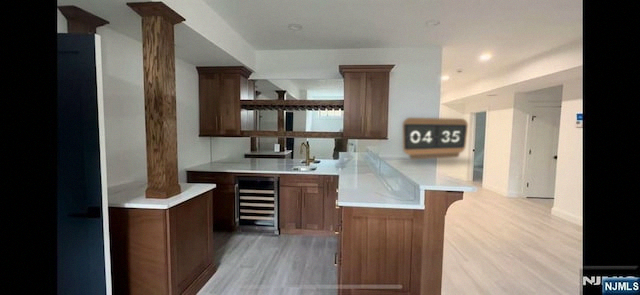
h=4 m=35
